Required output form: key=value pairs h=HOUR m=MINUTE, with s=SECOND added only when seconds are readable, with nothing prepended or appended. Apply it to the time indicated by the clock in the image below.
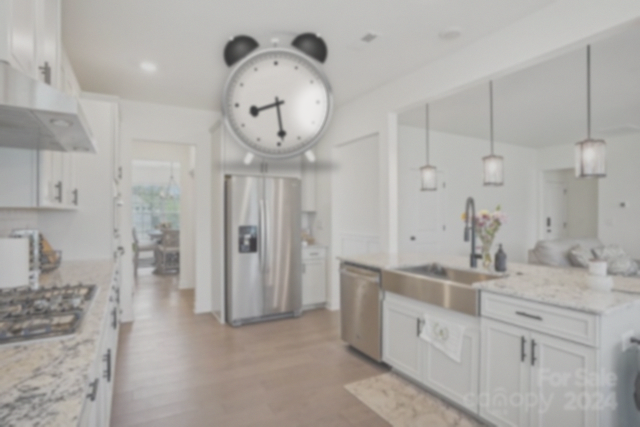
h=8 m=29
